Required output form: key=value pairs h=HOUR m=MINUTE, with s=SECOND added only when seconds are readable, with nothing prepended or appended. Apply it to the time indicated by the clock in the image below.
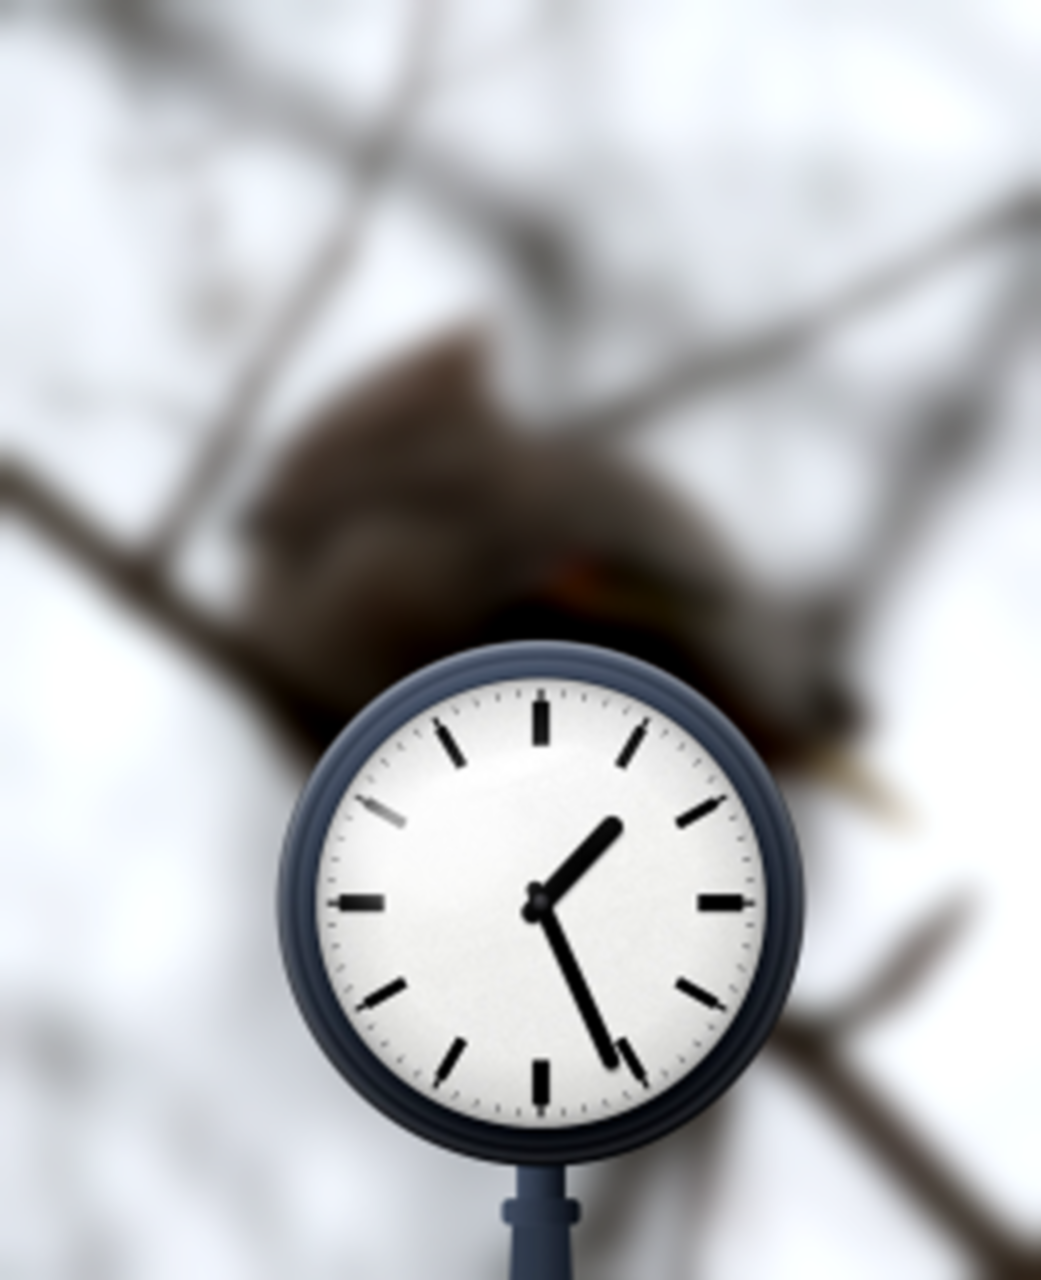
h=1 m=26
